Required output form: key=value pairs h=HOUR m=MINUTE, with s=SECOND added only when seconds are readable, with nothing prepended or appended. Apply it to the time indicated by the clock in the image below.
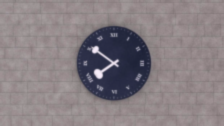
h=7 m=51
